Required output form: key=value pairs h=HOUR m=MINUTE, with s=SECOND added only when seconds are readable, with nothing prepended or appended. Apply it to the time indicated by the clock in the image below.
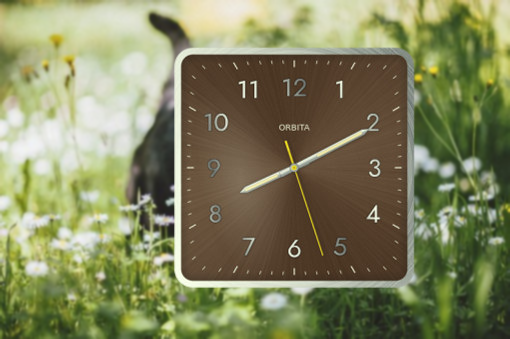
h=8 m=10 s=27
